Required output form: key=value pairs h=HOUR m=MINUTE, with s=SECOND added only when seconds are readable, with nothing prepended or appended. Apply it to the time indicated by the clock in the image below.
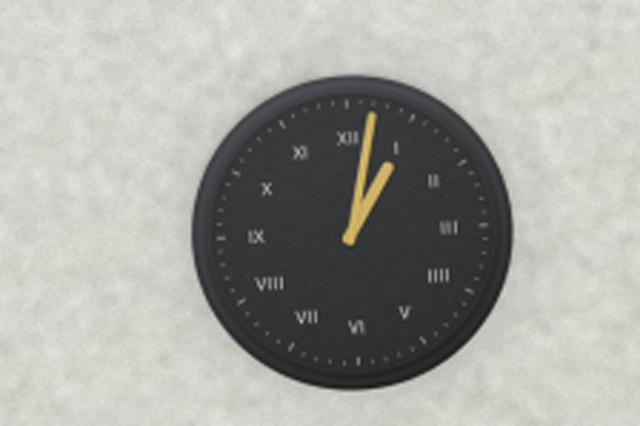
h=1 m=2
